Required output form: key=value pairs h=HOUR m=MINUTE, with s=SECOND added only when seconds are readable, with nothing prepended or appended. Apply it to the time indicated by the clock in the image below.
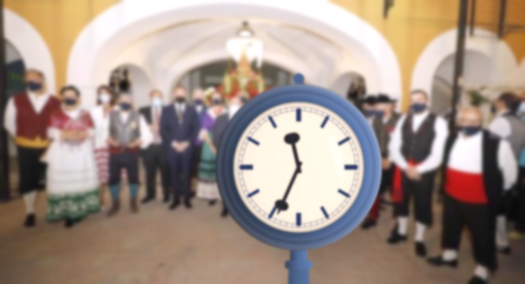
h=11 m=34
